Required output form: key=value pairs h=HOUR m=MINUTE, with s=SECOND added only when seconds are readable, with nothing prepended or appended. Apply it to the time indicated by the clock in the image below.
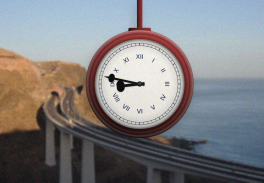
h=8 m=47
